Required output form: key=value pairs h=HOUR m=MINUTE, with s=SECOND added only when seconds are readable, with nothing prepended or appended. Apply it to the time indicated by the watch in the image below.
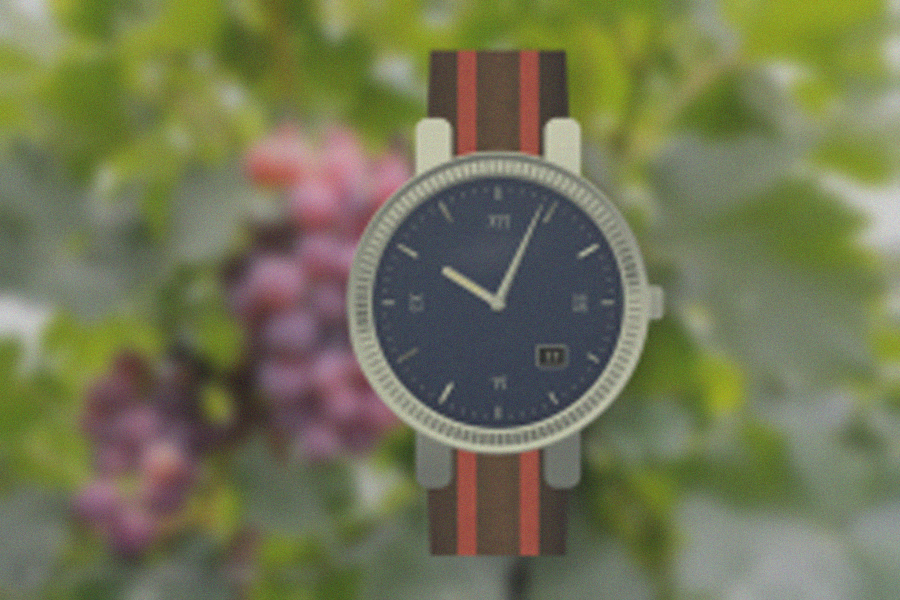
h=10 m=4
